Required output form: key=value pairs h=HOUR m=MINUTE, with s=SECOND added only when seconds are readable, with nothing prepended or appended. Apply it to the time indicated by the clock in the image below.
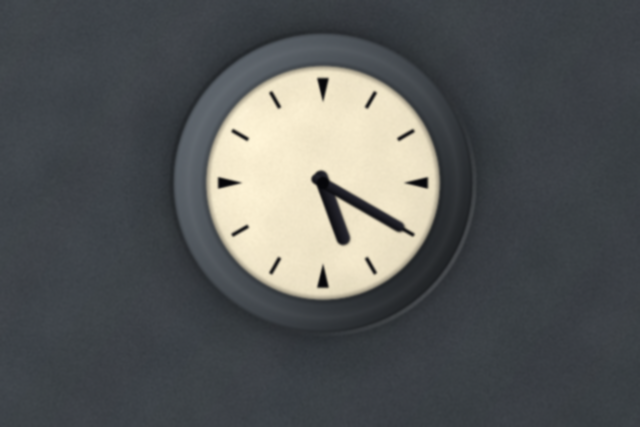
h=5 m=20
